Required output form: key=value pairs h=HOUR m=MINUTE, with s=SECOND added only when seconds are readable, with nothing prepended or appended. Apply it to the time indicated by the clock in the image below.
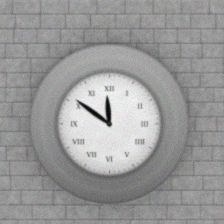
h=11 m=51
